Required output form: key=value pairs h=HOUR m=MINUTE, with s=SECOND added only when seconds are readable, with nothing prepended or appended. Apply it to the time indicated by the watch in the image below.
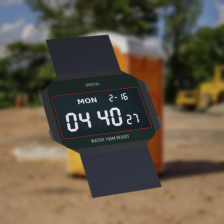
h=4 m=40 s=27
